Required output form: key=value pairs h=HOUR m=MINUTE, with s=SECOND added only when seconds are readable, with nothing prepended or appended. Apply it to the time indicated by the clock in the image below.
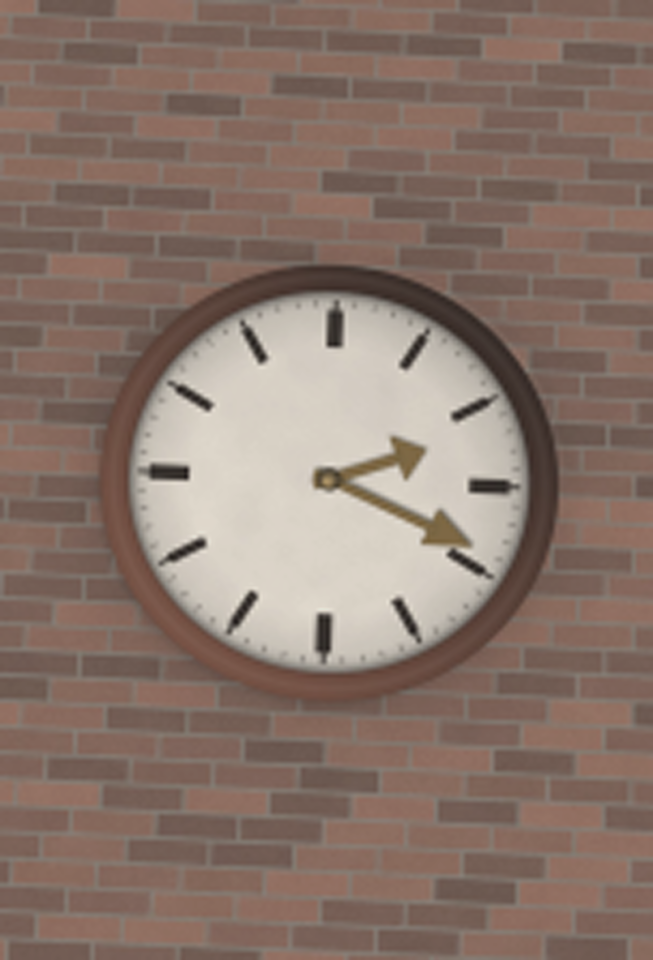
h=2 m=19
